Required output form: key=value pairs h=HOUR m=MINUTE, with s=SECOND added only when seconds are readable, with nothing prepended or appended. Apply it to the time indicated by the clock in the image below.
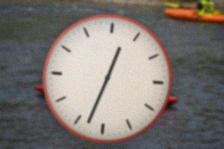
h=12 m=33
